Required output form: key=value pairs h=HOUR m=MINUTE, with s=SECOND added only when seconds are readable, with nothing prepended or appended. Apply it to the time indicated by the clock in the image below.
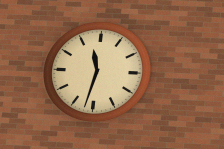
h=11 m=32
